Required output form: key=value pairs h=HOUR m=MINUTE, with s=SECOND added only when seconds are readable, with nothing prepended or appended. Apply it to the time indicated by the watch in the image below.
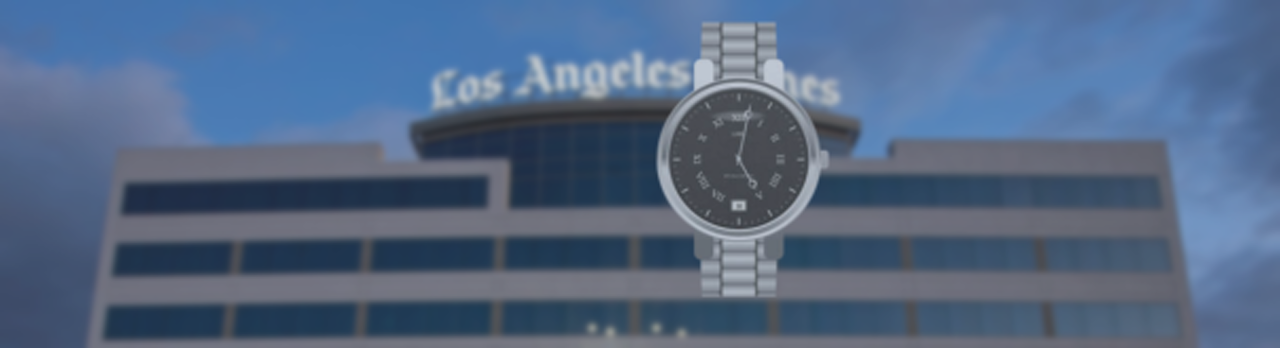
h=5 m=2
